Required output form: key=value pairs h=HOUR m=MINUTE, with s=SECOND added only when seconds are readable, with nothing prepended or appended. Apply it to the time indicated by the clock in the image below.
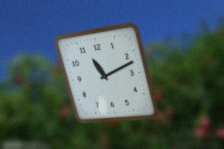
h=11 m=12
